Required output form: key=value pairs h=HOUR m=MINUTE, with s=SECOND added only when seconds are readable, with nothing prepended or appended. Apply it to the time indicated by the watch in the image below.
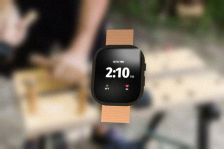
h=2 m=10
